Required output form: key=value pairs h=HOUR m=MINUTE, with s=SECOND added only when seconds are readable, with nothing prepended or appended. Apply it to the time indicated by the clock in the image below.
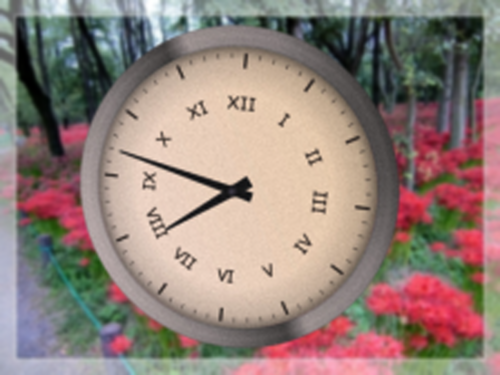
h=7 m=47
